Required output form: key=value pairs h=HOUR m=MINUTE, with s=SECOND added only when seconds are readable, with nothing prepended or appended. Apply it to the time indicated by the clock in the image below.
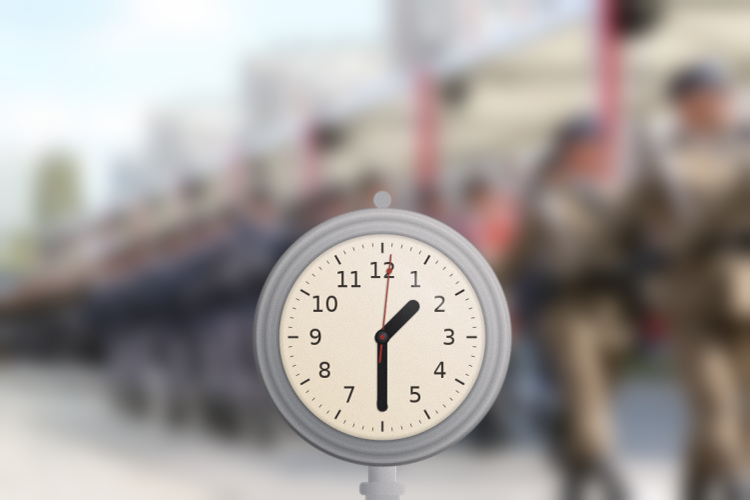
h=1 m=30 s=1
